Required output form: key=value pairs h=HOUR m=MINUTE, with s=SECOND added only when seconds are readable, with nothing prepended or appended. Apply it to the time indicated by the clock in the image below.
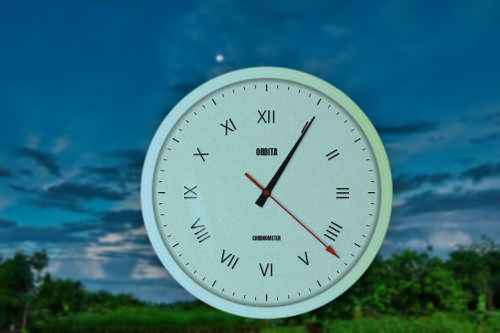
h=1 m=5 s=22
